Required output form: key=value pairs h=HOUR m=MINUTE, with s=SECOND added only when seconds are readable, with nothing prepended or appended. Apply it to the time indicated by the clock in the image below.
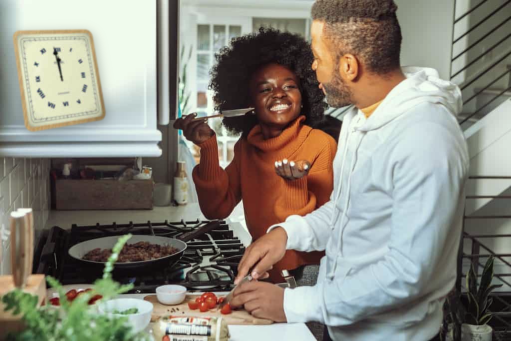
h=11 m=59
